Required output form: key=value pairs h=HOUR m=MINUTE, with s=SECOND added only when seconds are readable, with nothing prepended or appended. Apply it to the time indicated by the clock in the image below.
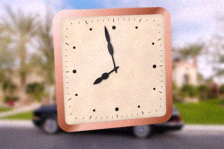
h=7 m=58
